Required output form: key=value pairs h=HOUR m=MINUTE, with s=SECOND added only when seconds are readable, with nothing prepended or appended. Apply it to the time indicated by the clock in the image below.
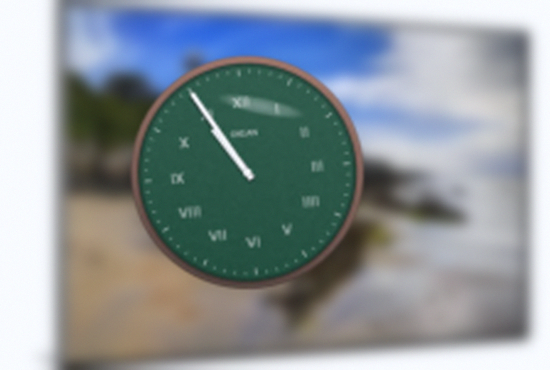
h=10 m=55
